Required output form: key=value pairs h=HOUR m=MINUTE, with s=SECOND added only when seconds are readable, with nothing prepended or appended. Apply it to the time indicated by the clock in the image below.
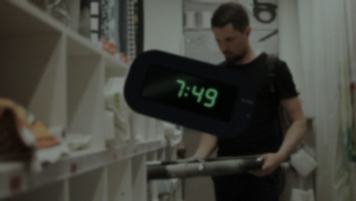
h=7 m=49
